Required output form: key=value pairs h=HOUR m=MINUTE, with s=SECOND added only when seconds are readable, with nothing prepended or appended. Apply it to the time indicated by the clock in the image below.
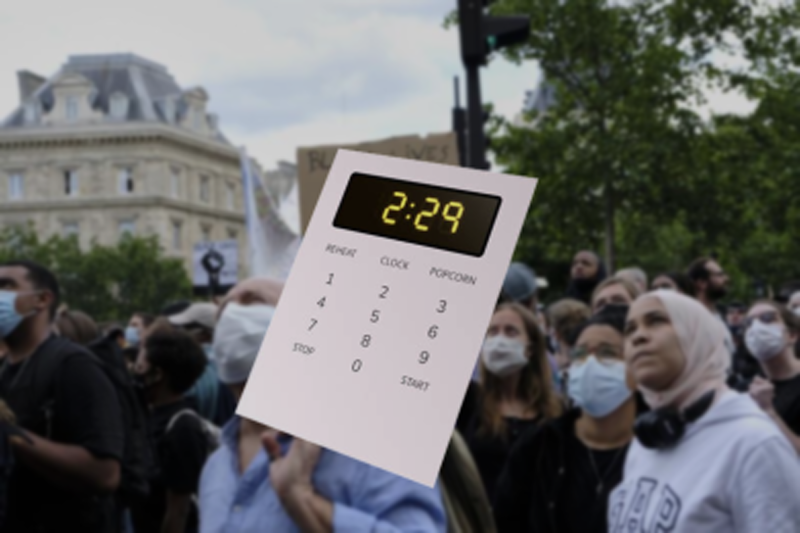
h=2 m=29
